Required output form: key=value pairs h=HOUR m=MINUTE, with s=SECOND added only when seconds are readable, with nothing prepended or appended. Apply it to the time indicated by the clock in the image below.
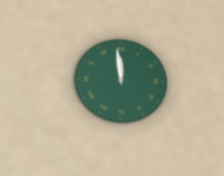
h=11 m=59
